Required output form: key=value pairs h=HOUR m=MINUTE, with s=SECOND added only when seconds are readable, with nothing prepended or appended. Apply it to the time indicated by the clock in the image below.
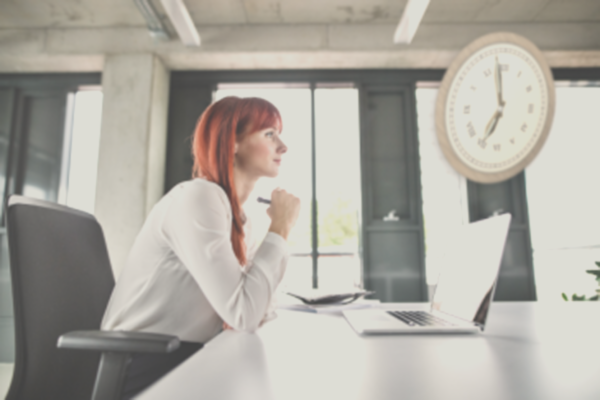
h=6 m=58
